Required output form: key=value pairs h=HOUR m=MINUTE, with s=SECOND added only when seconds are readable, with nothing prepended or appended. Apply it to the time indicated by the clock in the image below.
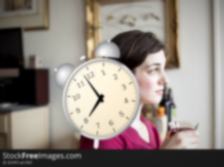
h=7 m=58
